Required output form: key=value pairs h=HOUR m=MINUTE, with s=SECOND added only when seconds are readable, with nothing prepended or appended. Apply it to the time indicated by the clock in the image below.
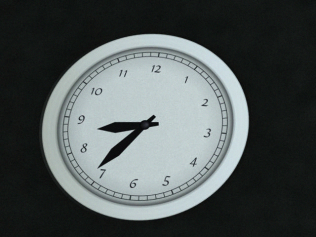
h=8 m=36
